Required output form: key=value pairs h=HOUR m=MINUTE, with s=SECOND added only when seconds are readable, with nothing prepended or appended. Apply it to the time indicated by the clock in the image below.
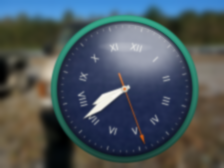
h=7 m=36 s=24
